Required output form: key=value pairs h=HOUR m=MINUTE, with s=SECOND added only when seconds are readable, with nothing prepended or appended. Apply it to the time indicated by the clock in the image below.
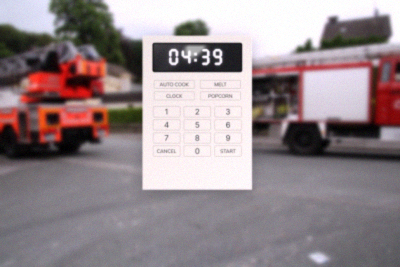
h=4 m=39
